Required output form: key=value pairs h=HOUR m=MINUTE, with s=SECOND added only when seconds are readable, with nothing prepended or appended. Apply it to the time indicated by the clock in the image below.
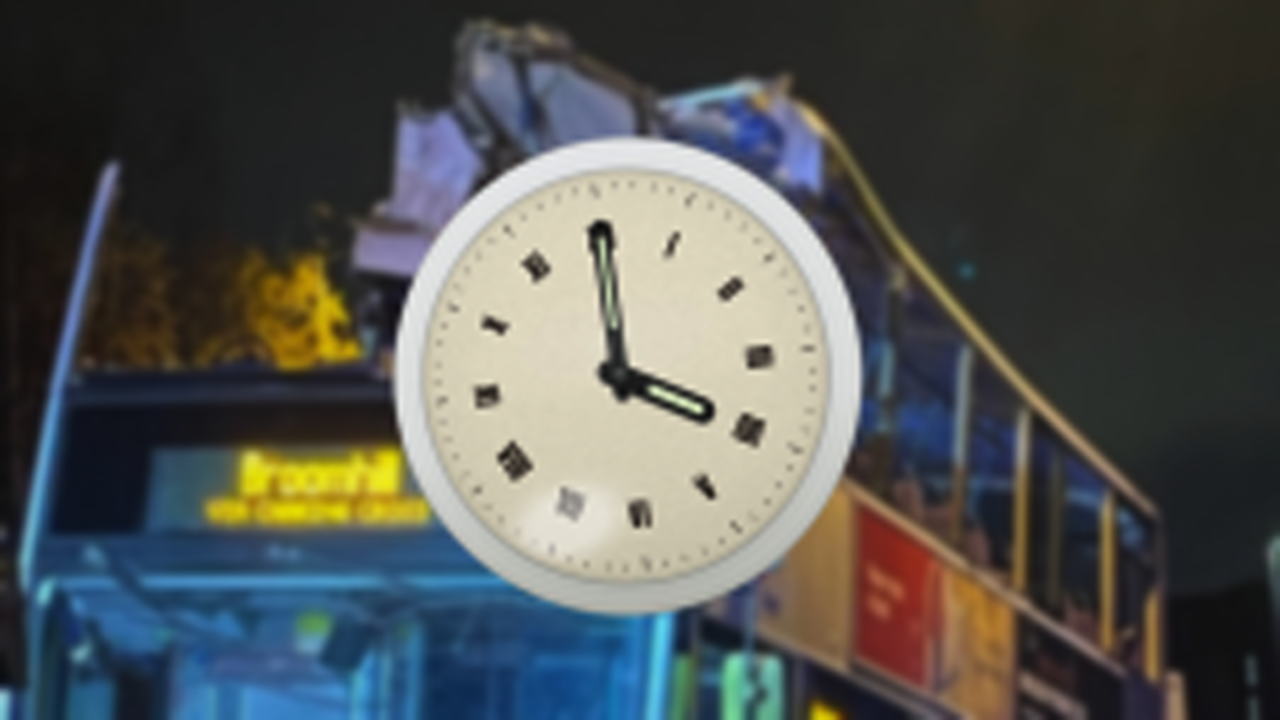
h=4 m=0
